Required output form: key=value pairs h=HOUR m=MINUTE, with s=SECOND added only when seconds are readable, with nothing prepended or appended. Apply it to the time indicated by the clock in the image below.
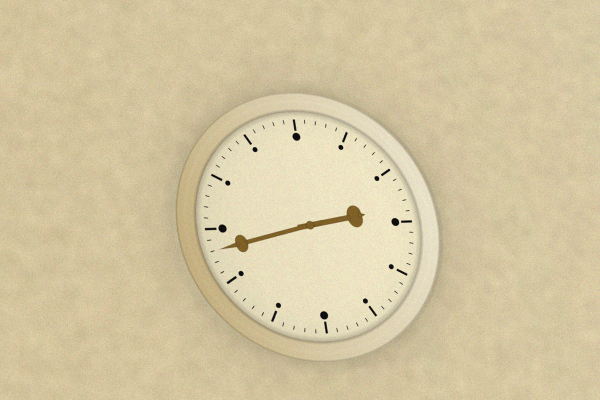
h=2 m=43
